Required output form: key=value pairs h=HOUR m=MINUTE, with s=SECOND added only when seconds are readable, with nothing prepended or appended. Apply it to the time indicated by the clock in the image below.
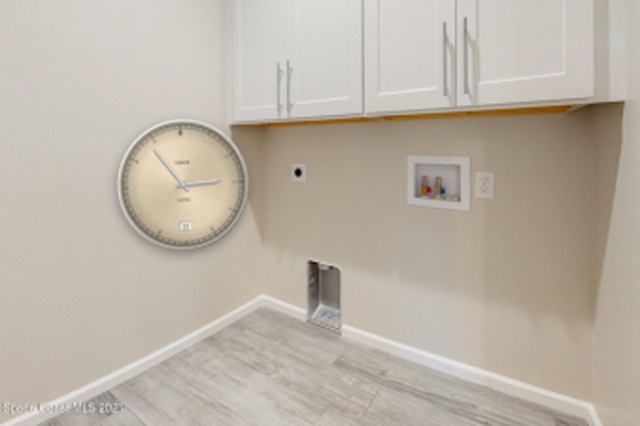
h=2 m=54
